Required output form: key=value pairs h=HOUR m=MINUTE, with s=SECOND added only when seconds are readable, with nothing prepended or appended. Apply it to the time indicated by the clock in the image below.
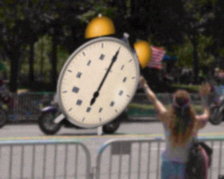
h=6 m=0
